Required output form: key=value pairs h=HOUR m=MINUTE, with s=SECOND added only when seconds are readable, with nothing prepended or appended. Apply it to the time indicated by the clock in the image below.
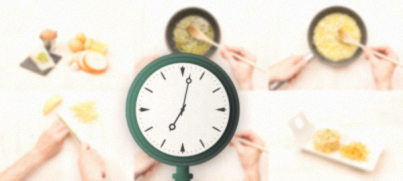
h=7 m=2
